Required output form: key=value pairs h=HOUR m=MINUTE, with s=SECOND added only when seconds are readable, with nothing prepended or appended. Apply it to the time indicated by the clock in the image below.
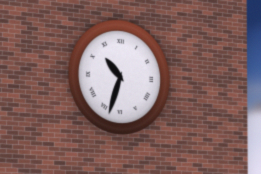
h=10 m=33
